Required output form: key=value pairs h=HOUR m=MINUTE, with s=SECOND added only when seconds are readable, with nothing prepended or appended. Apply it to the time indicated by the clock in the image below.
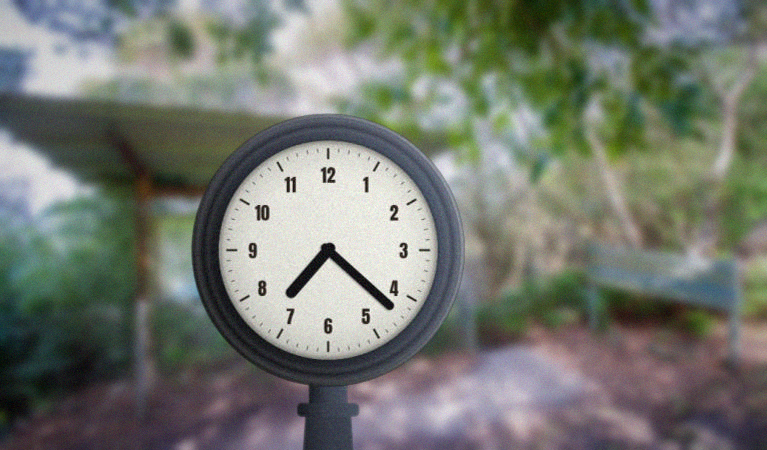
h=7 m=22
